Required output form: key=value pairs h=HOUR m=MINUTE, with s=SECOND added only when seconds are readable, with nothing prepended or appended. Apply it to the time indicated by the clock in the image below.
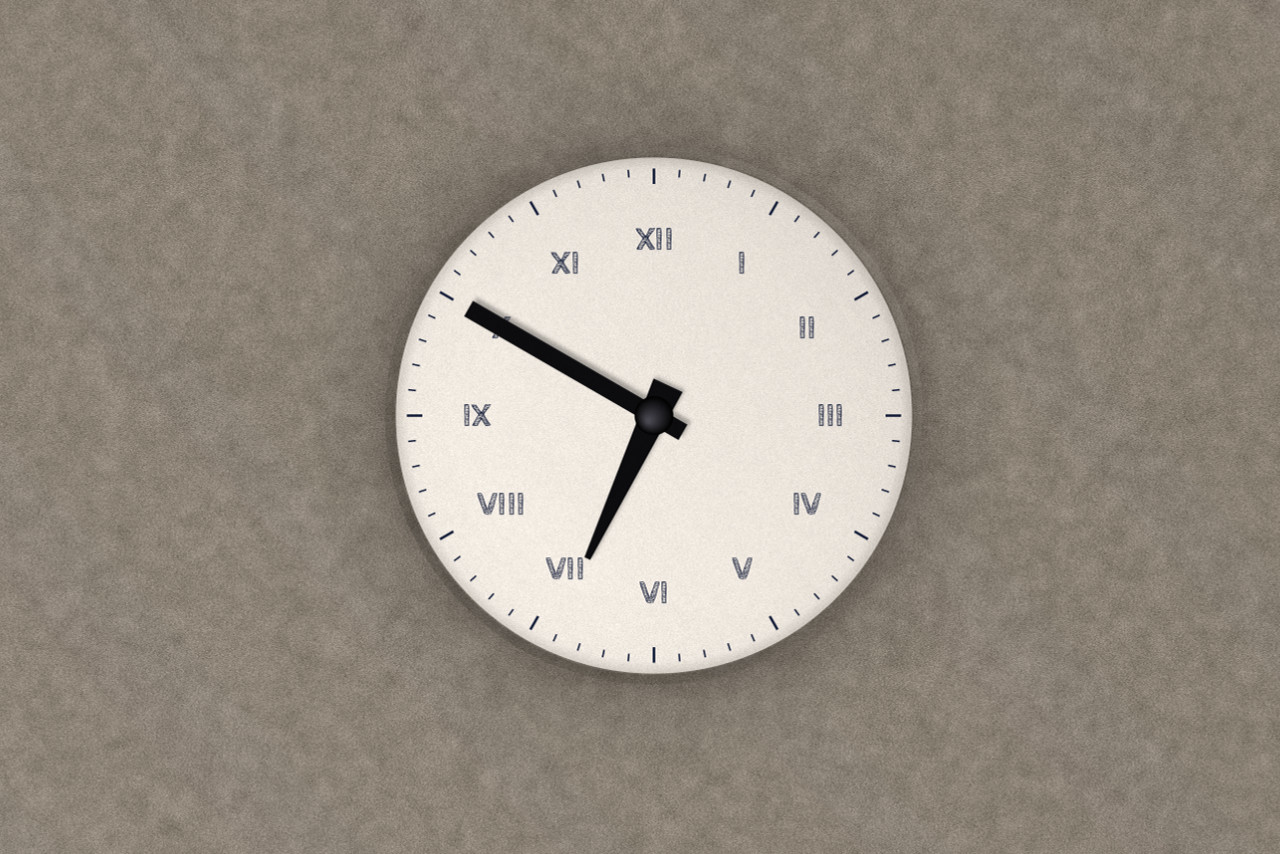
h=6 m=50
